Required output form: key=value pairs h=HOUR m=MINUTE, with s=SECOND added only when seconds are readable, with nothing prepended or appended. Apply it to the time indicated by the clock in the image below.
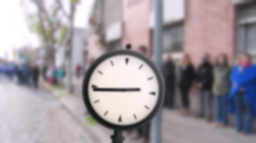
h=2 m=44
